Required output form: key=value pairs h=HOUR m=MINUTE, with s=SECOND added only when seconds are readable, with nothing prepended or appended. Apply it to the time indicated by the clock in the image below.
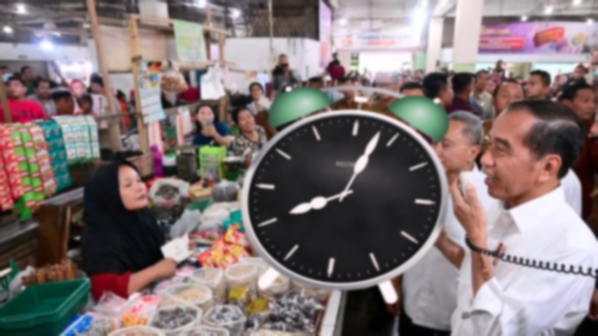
h=8 m=3
